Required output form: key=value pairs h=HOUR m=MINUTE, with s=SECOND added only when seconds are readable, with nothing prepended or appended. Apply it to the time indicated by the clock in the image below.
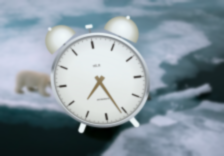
h=7 m=26
